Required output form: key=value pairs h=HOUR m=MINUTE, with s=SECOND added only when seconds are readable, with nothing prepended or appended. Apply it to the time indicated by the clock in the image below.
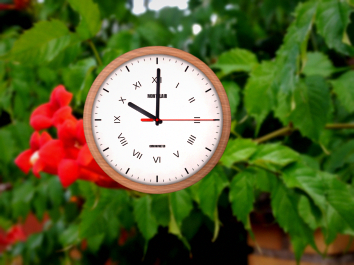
h=10 m=0 s=15
